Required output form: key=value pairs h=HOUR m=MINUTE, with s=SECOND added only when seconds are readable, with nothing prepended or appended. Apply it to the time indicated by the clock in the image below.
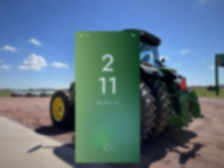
h=2 m=11
